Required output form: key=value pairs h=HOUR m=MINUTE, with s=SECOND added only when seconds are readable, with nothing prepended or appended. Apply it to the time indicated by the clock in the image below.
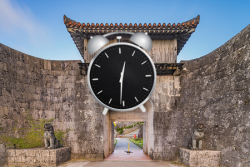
h=12 m=31
